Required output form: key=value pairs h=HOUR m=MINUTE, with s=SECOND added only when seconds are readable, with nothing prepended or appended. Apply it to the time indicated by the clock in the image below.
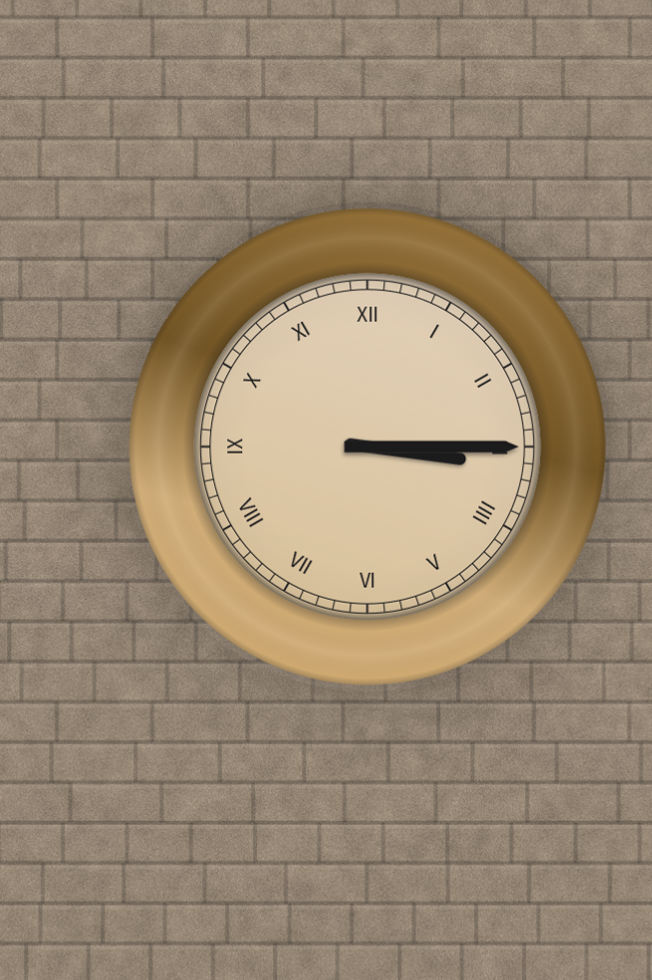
h=3 m=15
